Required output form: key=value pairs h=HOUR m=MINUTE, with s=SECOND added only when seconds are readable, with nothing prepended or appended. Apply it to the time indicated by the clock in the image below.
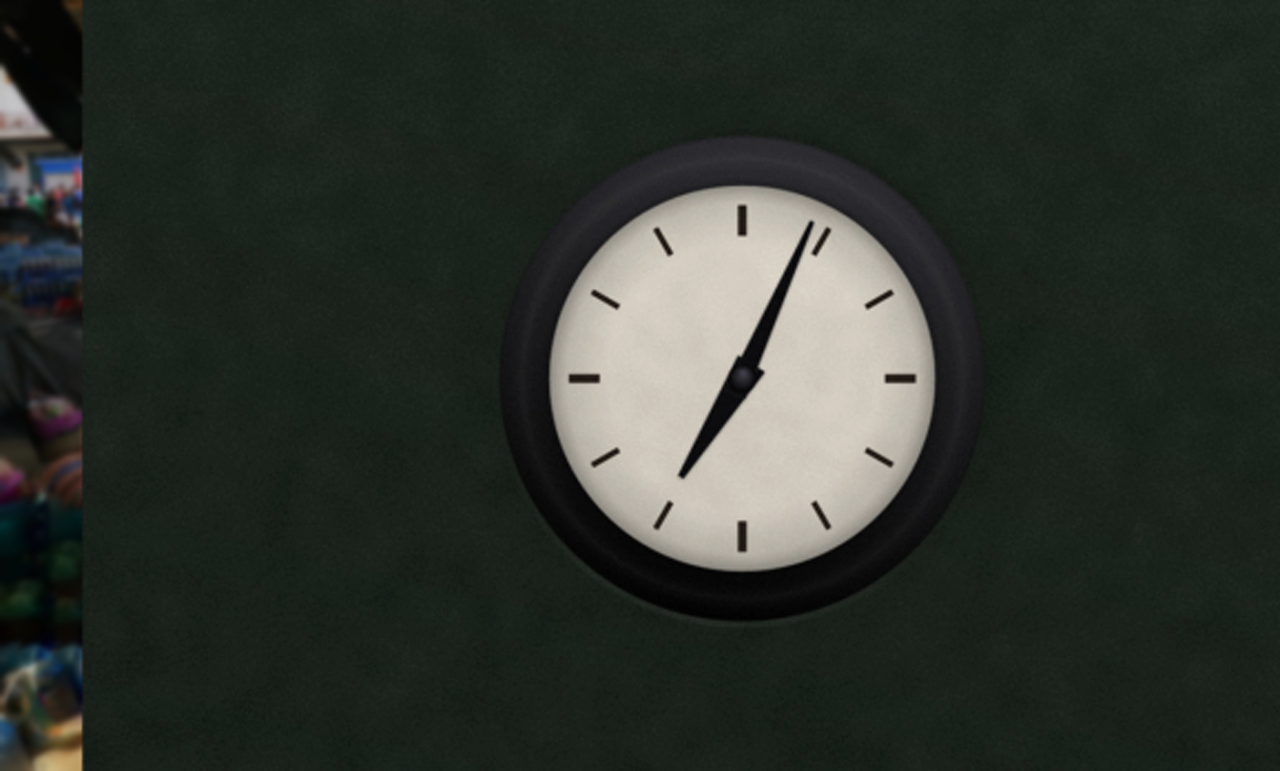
h=7 m=4
